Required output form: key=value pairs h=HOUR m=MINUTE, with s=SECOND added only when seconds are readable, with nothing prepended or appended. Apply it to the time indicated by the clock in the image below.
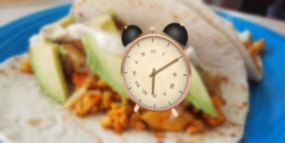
h=6 m=10
